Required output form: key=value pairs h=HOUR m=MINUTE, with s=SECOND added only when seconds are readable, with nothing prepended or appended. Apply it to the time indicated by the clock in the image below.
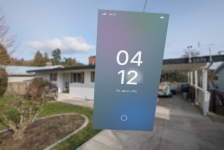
h=4 m=12
